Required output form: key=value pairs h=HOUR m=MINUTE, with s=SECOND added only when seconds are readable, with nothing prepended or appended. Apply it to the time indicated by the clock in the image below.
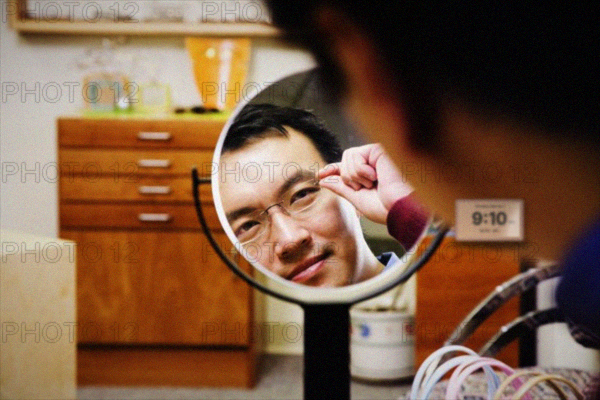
h=9 m=10
